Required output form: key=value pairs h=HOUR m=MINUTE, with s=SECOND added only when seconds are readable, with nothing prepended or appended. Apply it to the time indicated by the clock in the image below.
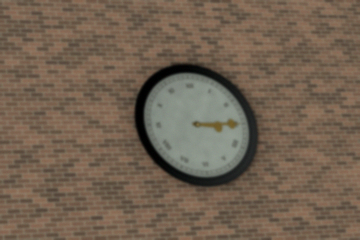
h=3 m=15
